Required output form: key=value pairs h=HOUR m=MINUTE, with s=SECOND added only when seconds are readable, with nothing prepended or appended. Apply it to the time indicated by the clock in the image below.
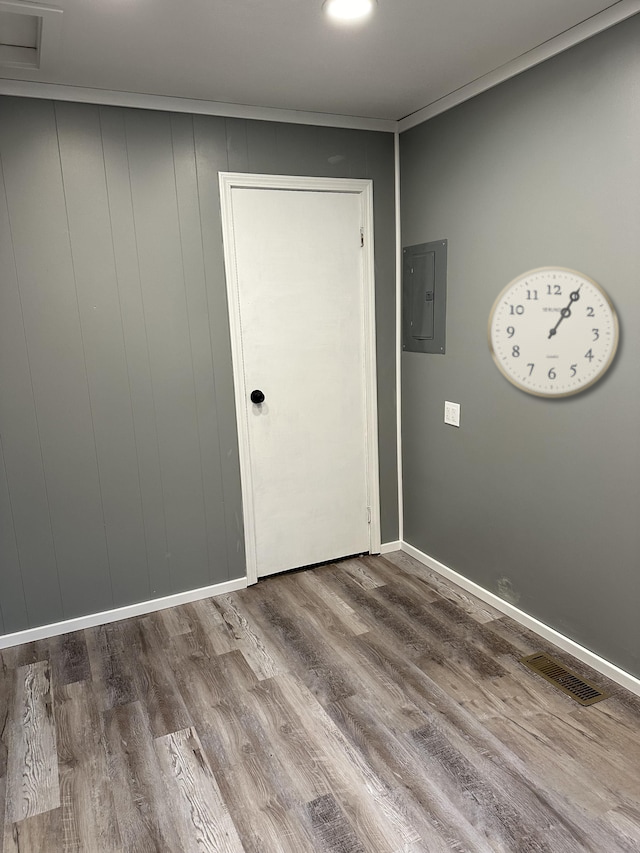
h=1 m=5
